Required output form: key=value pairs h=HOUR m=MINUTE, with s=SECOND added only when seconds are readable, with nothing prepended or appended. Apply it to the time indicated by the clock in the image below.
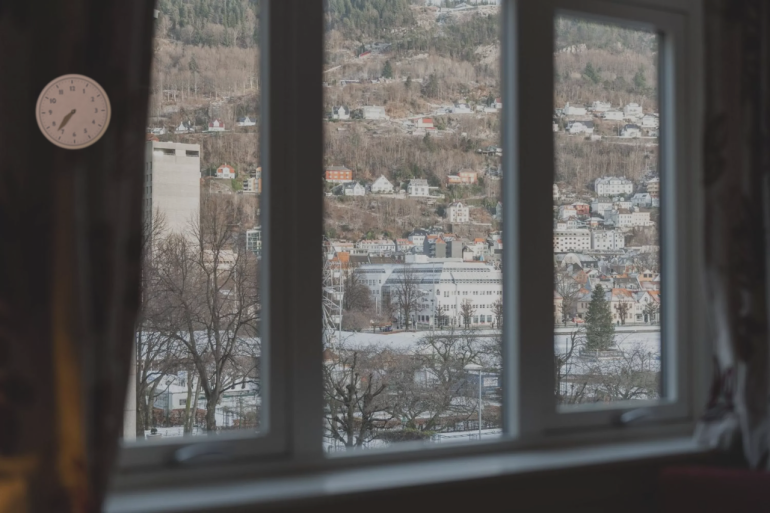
h=7 m=37
